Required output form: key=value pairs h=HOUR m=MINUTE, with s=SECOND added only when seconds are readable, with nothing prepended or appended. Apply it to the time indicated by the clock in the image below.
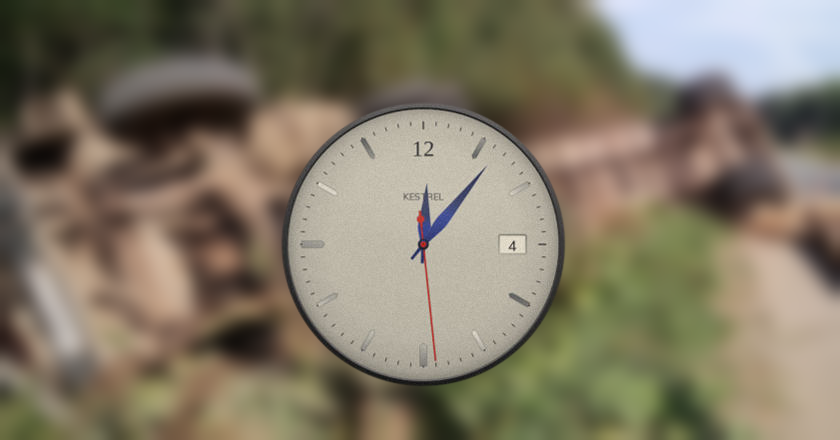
h=12 m=6 s=29
